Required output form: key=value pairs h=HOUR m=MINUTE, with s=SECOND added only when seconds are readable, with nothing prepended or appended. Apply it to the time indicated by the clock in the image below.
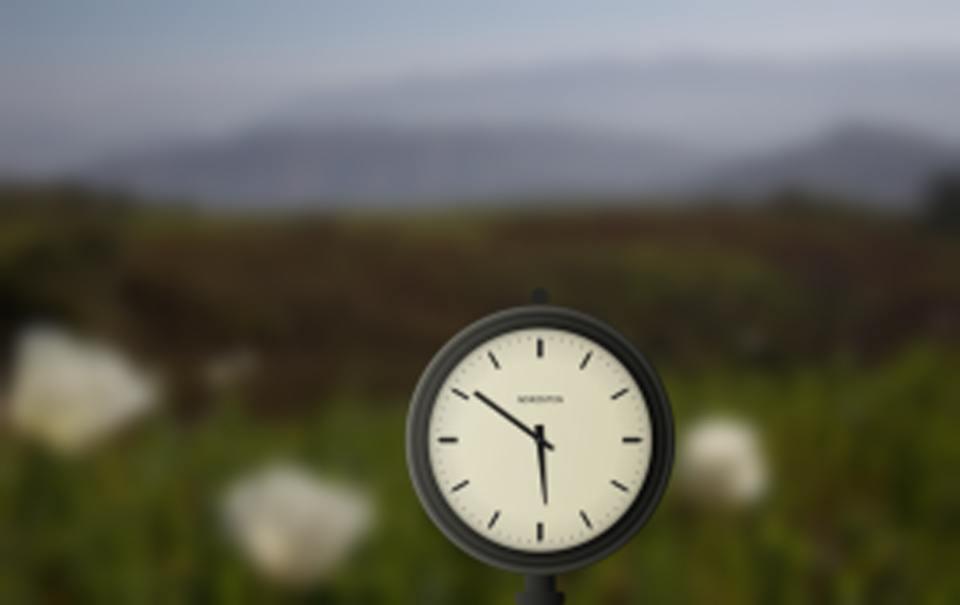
h=5 m=51
